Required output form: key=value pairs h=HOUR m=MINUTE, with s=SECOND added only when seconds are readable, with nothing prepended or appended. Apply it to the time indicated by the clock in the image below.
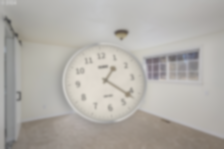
h=1 m=22
